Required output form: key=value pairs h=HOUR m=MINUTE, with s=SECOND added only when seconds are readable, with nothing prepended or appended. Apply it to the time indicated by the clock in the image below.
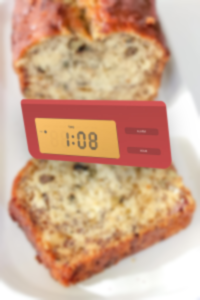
h=1 m=8
